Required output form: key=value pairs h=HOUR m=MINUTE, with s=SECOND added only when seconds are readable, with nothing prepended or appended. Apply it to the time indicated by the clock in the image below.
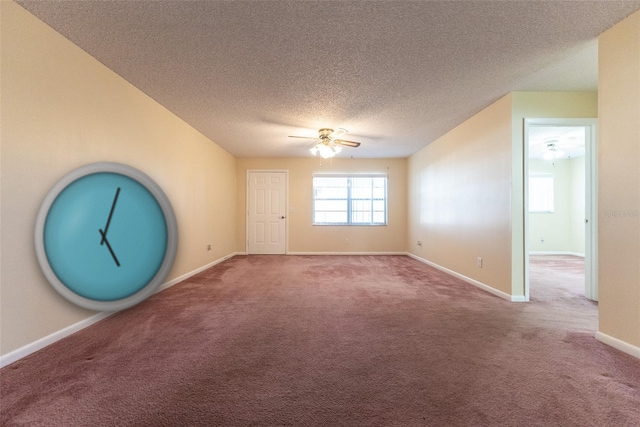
h=5 m=3
